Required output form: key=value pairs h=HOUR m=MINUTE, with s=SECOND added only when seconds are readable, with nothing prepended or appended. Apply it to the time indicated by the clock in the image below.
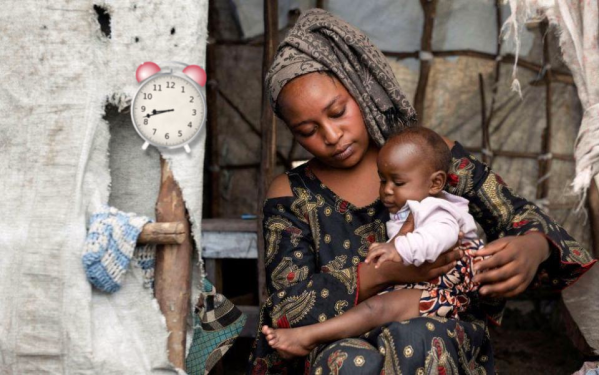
h=8 m=42
